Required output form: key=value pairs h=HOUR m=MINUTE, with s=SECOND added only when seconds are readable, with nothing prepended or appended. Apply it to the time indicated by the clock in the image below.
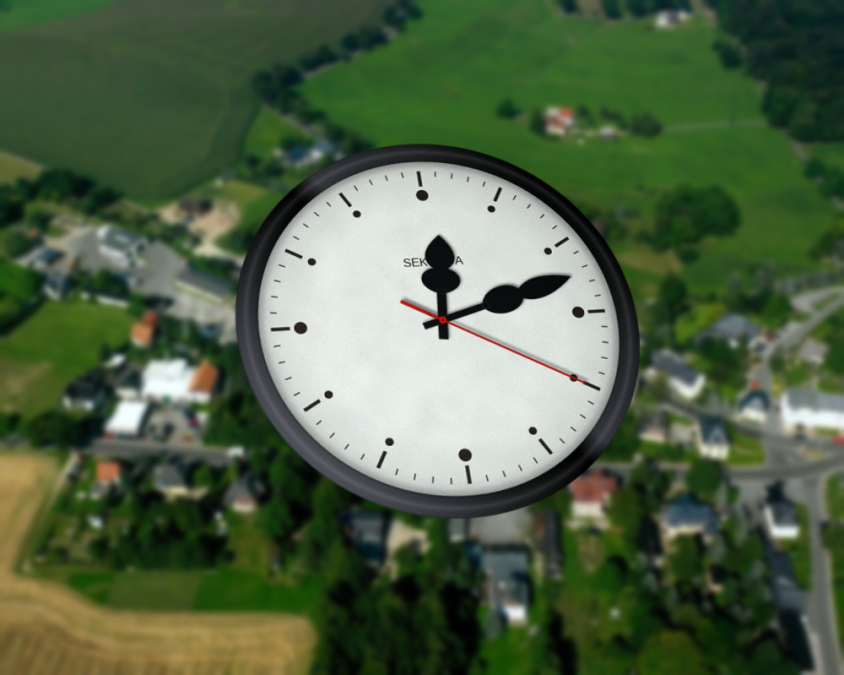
h=12 m=12 s=20
